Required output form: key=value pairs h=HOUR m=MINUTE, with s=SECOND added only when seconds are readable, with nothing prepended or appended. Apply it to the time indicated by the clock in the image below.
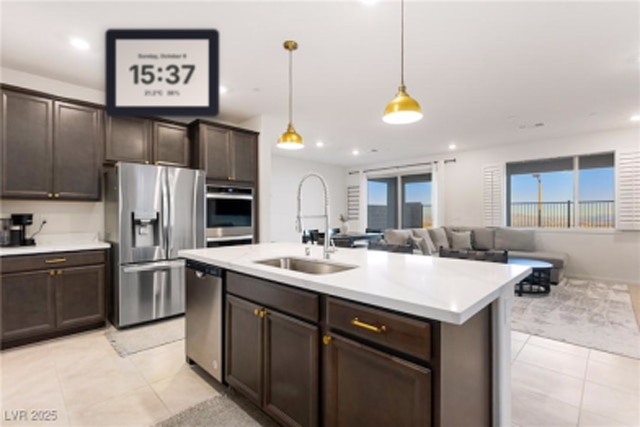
h=15 m=37
